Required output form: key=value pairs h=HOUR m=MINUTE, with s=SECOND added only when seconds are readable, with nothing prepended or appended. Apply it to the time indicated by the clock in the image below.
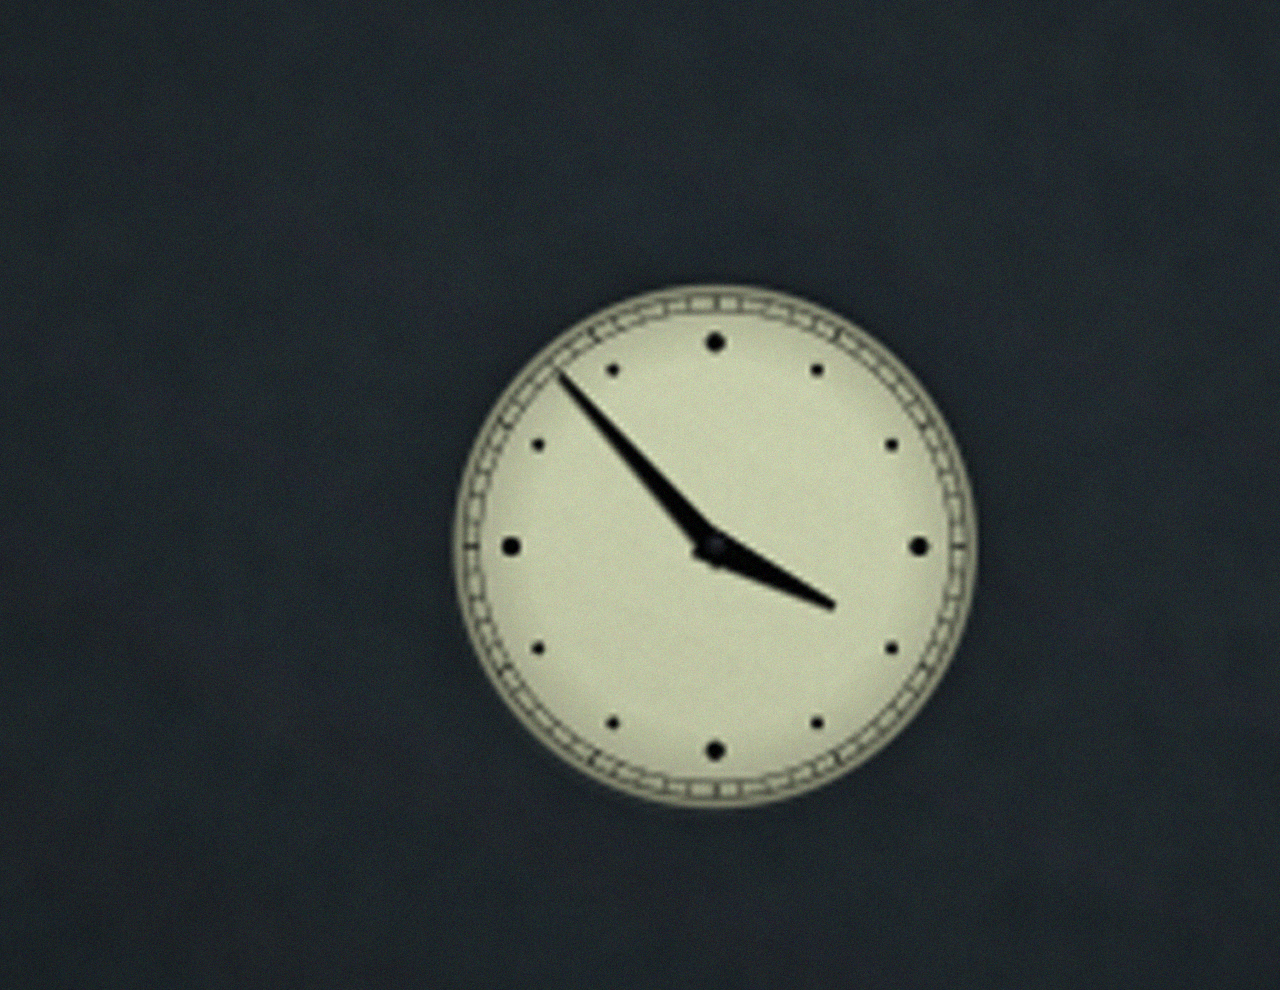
h=3 m=53
